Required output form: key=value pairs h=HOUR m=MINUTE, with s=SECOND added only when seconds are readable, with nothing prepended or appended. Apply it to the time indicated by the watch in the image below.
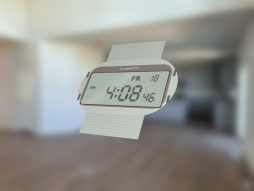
h=4 m=8 s=46
